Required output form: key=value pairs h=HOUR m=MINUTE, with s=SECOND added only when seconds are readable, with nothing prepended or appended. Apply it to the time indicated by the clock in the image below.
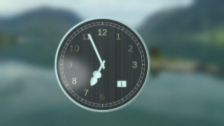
h=6 m=56
